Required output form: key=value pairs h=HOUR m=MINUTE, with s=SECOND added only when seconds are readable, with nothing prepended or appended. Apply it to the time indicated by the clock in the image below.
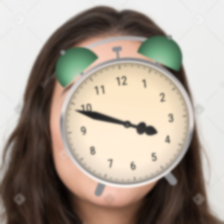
h=3 m=49
